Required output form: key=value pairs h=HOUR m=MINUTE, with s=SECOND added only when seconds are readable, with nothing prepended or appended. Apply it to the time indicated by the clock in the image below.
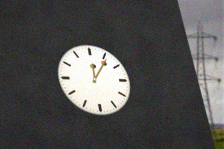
h=12 m=6
